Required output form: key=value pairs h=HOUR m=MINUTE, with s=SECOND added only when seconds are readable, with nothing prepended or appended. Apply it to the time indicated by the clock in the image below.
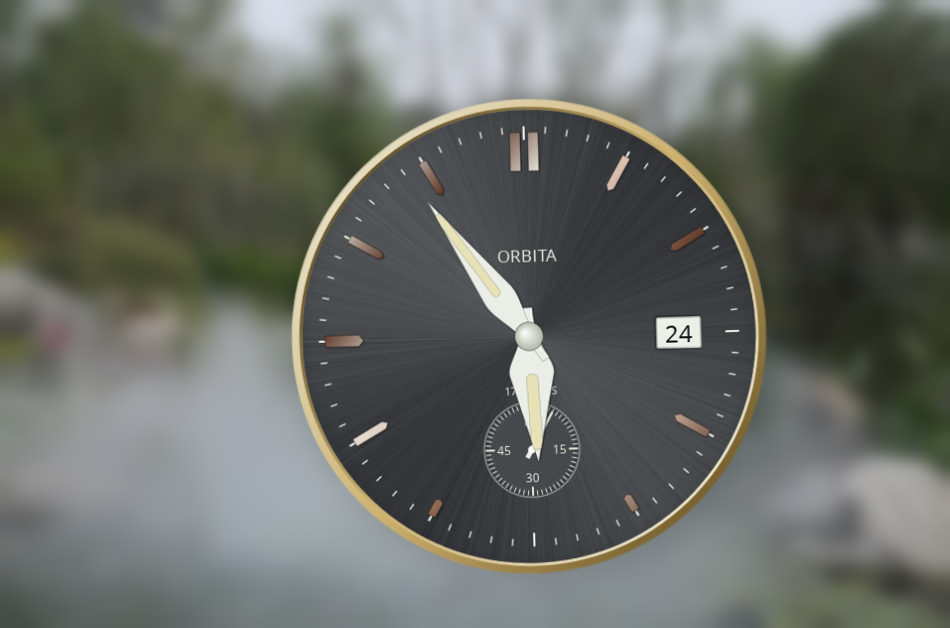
h=5 m=54 s=5
